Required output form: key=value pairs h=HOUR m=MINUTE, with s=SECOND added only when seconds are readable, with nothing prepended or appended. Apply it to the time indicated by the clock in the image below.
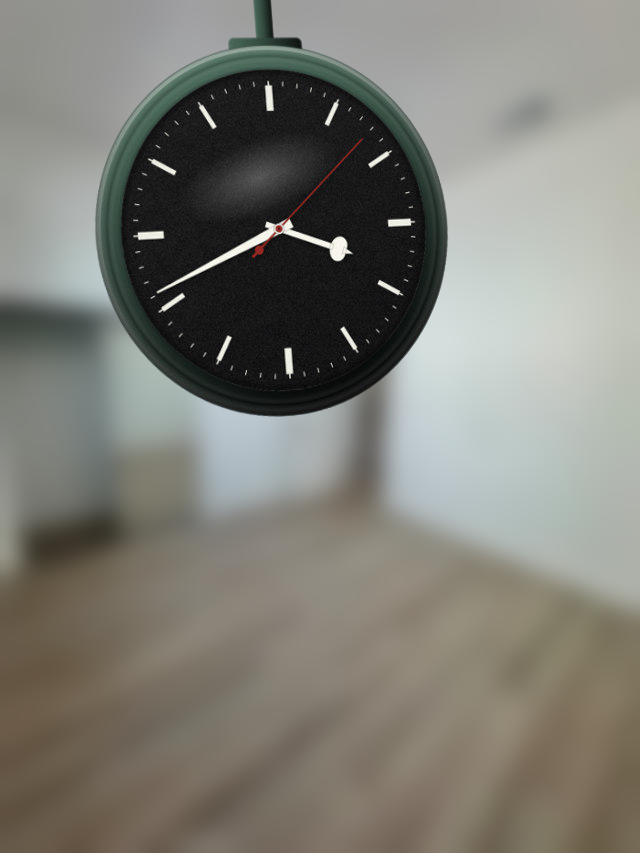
h=3 m=41 s=8
